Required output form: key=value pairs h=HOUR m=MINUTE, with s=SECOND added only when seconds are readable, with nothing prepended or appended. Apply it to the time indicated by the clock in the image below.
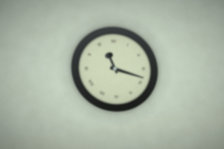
h=11 m=18
